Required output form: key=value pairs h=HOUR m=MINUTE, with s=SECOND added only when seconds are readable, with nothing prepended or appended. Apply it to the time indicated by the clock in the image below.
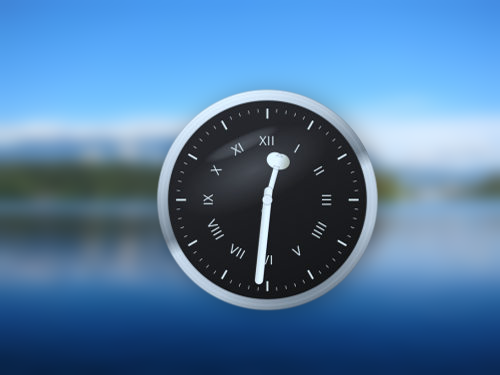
h=12 m=31
